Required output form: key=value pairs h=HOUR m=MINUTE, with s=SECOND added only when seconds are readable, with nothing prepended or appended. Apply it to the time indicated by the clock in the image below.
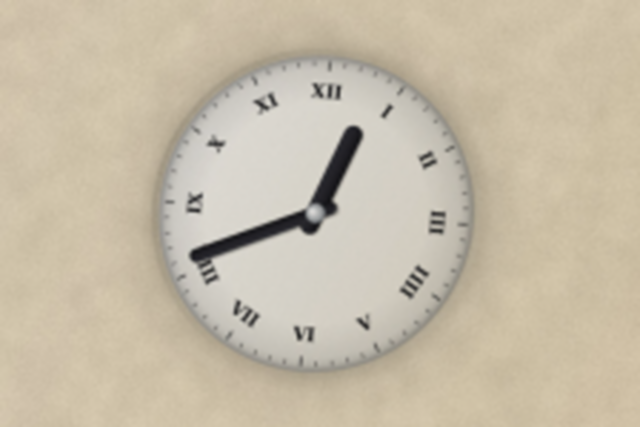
h=12 m=41
